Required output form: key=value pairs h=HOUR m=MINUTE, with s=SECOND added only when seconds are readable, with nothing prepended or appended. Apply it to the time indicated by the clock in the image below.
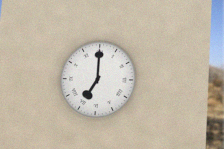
h=7 m=0
